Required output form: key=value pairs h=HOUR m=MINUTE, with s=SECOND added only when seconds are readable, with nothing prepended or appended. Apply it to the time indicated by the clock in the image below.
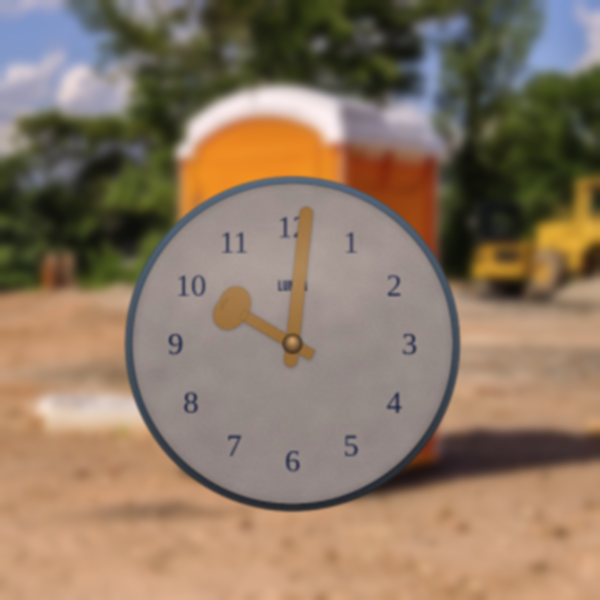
h=10 m=1
